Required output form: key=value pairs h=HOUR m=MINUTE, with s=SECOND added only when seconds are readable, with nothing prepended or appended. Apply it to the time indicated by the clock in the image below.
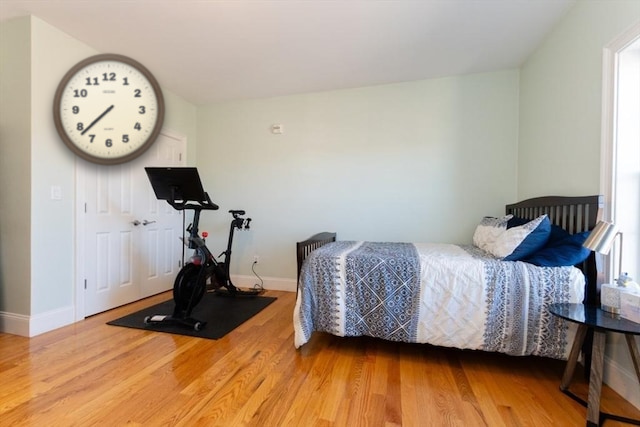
h=7 m=38
